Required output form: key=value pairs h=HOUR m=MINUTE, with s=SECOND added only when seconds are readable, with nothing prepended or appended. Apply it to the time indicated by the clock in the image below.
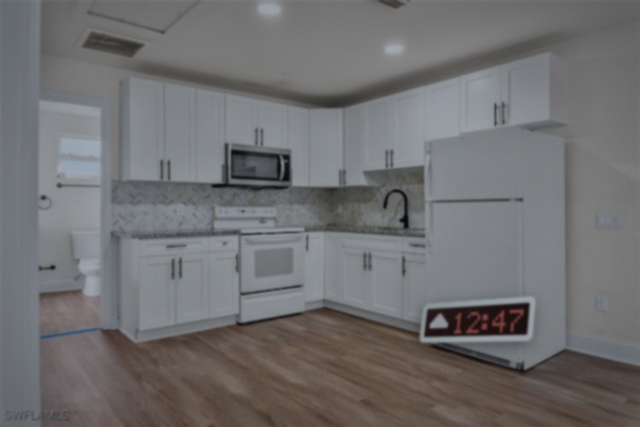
h=12 m=47
